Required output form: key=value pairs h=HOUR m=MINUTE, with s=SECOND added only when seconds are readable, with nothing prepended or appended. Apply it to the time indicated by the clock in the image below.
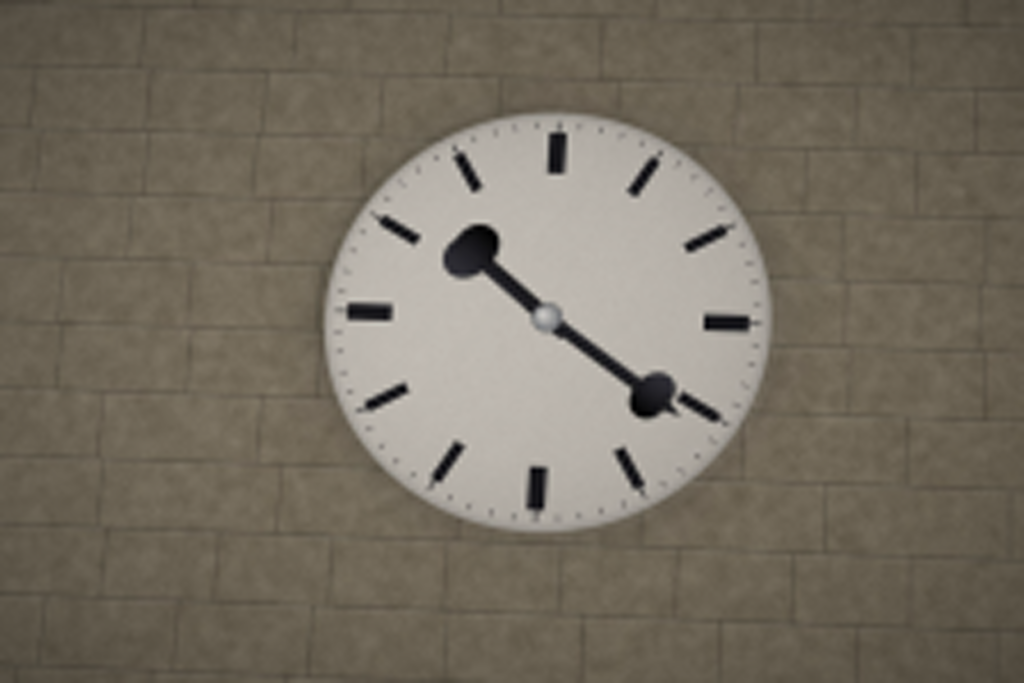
h=10 m=21
